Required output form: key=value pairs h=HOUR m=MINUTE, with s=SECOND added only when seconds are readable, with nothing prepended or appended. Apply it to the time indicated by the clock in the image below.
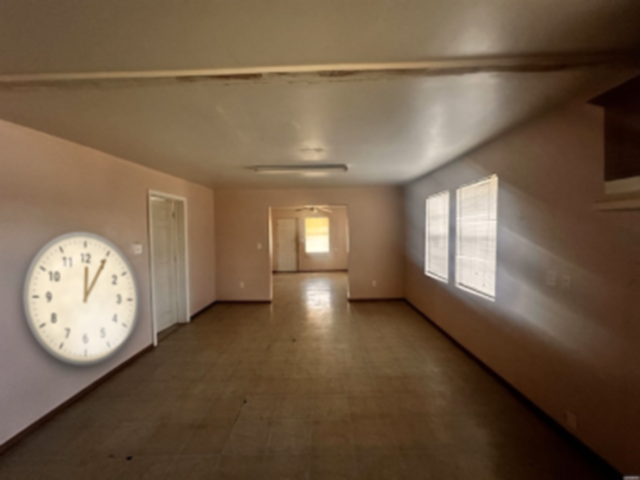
h=12 m=5
